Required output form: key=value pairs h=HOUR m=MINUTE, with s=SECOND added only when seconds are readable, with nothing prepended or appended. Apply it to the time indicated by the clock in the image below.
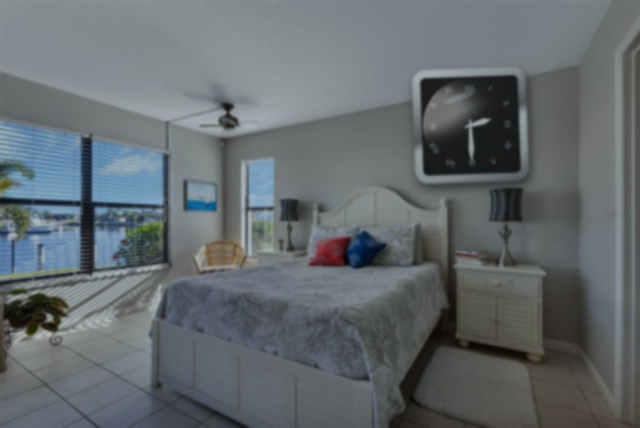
h=2 m=30
